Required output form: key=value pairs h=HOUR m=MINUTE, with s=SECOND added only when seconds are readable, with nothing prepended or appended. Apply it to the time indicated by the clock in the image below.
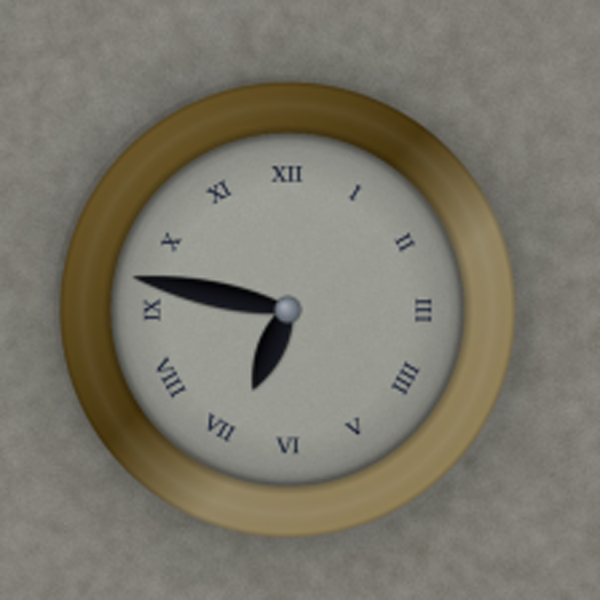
h=6 m=47
